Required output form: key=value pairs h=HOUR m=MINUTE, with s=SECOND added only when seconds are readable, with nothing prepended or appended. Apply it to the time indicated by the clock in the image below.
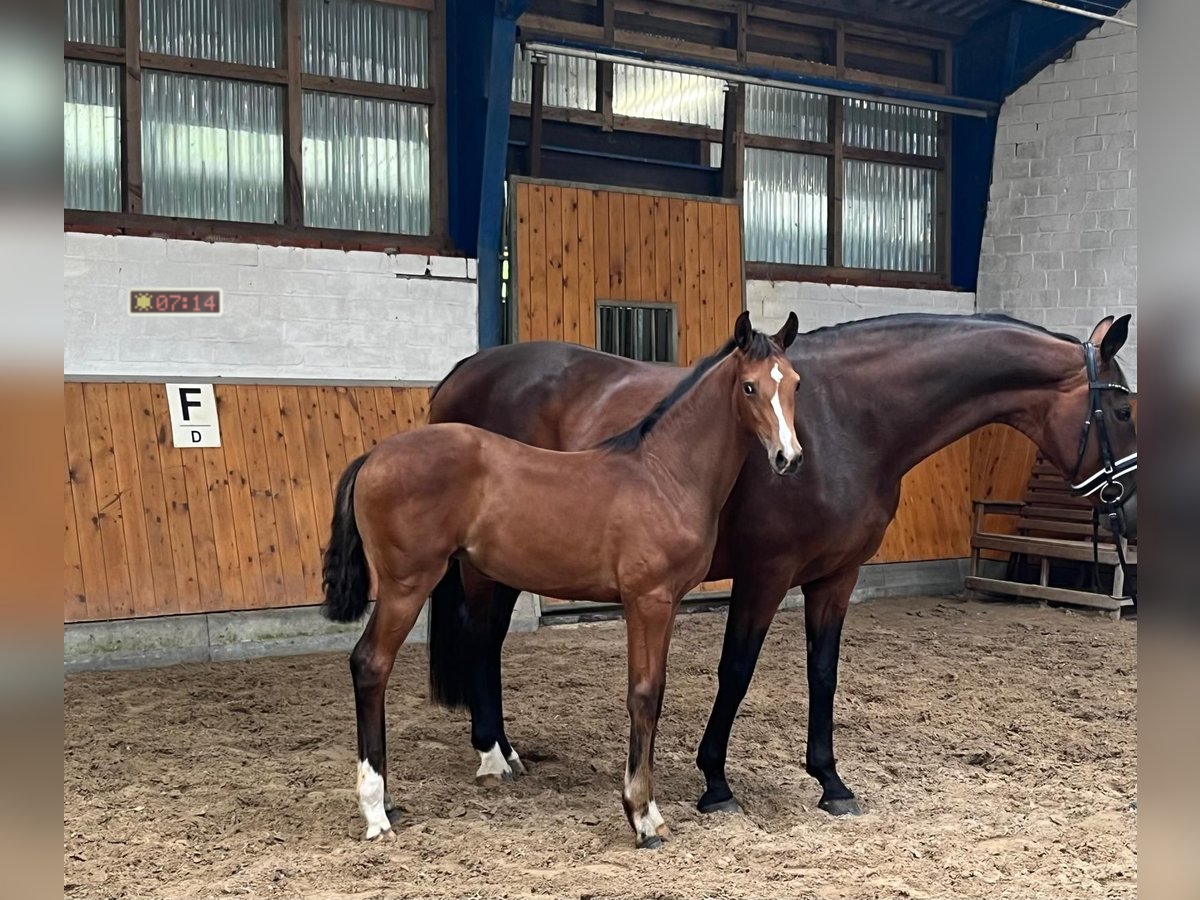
h=7 m=14
